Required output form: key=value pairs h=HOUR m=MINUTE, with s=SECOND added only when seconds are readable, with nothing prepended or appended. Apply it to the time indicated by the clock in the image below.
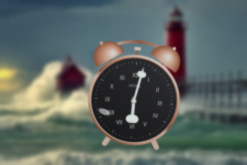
h=6 m=2
